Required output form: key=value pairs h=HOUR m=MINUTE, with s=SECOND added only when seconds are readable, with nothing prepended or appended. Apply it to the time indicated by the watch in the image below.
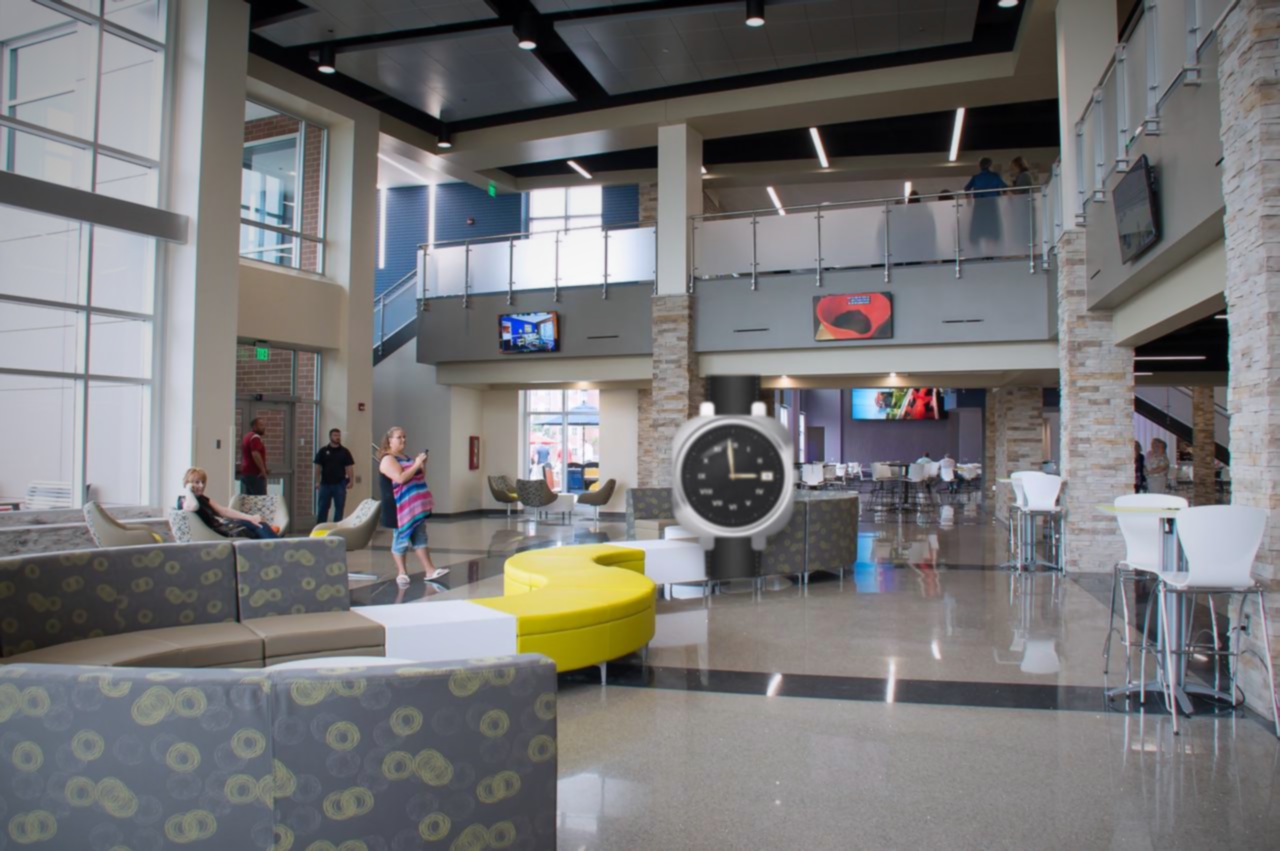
h=2 m=59
